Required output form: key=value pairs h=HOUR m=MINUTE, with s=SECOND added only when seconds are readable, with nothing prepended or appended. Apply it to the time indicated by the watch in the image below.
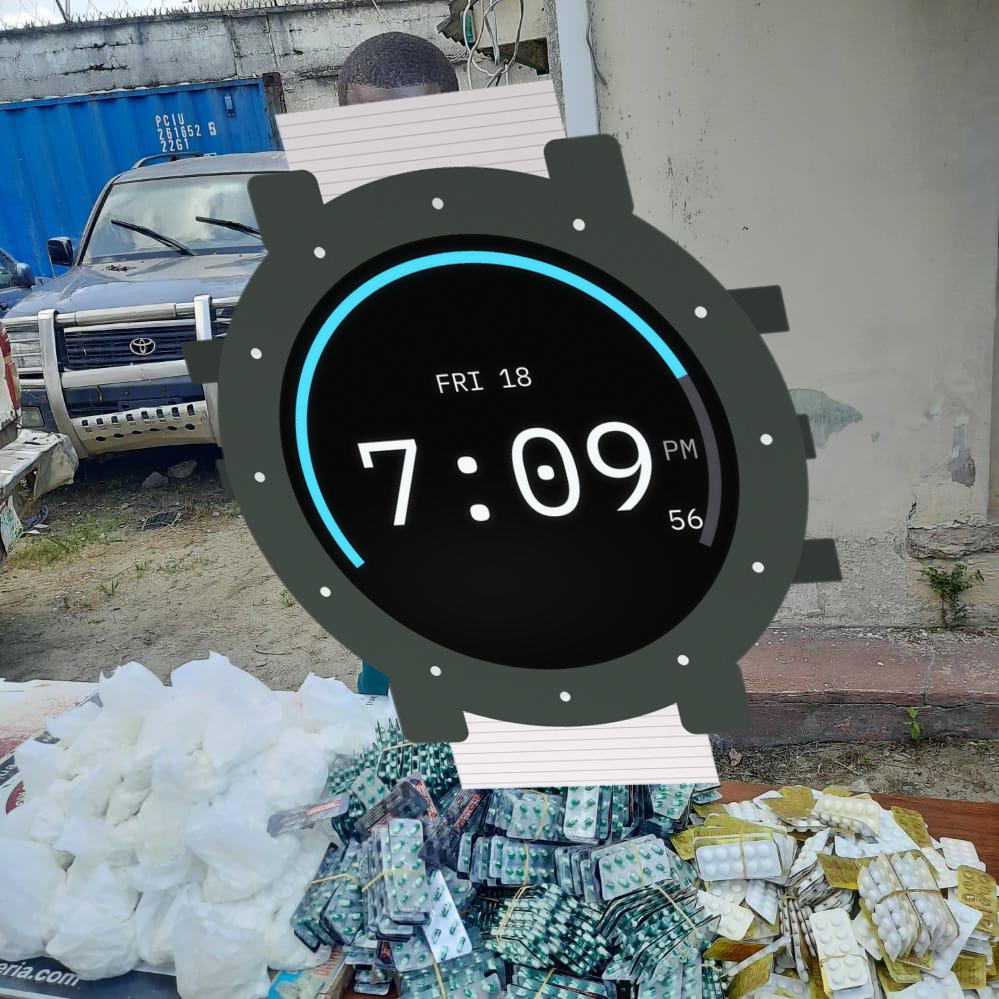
h=7 m=9 s=56
